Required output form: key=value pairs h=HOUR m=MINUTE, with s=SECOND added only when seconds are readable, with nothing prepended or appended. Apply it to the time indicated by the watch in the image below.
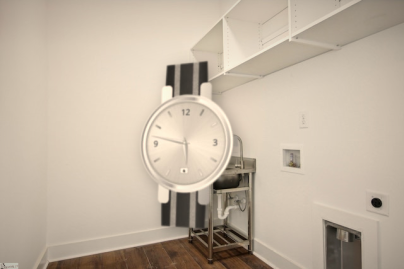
h=5 m=47
